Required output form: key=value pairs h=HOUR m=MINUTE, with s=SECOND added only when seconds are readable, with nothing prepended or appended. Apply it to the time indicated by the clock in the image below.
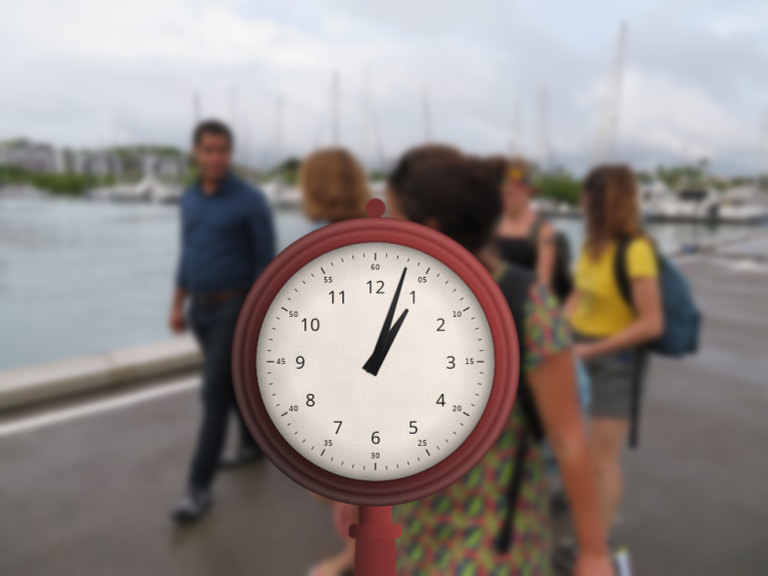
h=1 m=3
